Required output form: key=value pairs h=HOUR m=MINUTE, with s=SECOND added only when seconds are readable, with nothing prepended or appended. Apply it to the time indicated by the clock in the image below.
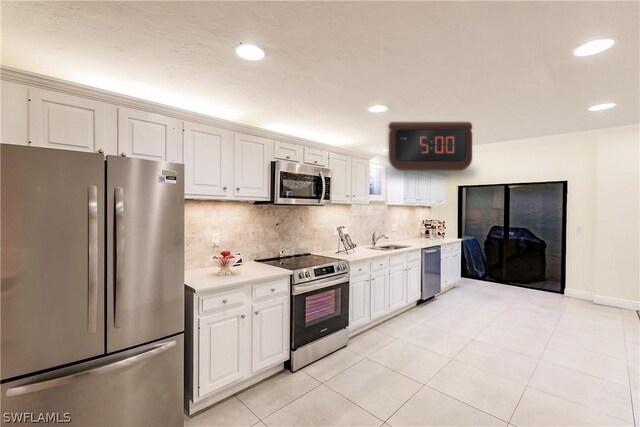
h=5 m=0
